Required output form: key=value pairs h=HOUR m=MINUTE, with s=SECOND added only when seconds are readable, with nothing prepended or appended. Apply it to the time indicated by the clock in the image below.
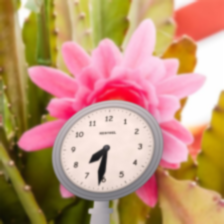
h=7 m=31
